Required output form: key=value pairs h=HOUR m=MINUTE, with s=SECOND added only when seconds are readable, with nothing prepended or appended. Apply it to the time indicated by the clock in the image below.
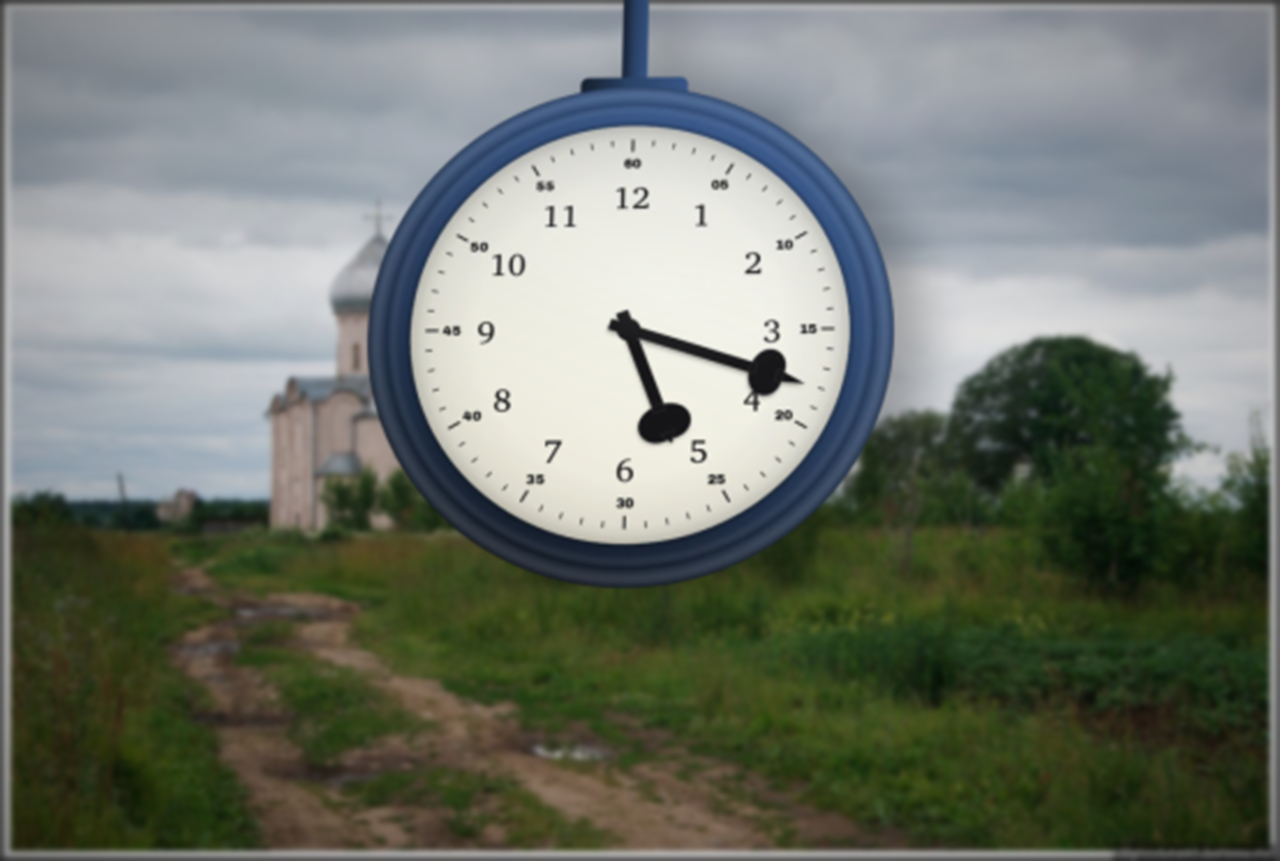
h=5 m=18
